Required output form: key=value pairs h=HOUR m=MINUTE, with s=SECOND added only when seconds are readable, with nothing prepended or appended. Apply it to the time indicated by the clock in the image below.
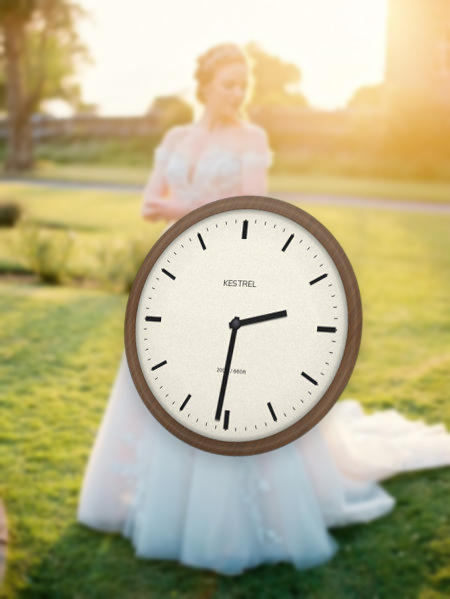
h=2 m=31
